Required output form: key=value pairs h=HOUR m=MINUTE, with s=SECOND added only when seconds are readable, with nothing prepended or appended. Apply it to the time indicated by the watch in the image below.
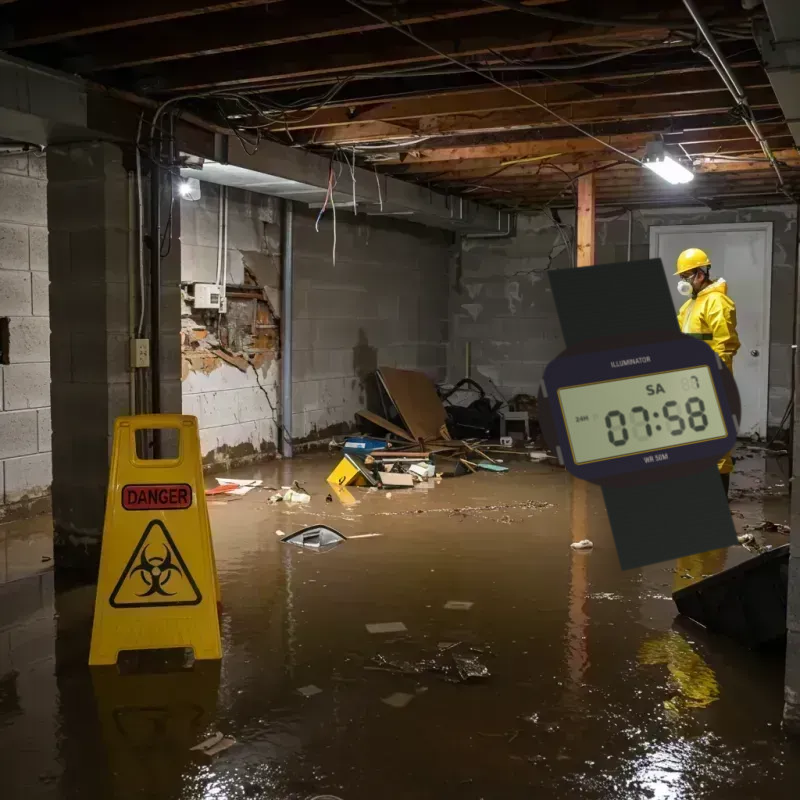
h=7 m=58
